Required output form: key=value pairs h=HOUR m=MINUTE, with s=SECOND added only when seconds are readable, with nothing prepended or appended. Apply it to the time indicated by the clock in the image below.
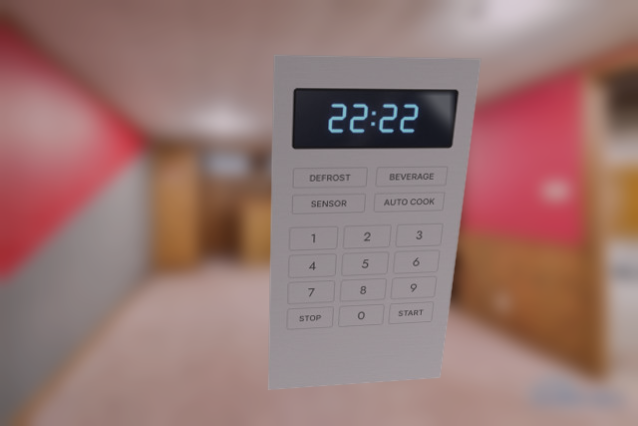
h=22 m=22
